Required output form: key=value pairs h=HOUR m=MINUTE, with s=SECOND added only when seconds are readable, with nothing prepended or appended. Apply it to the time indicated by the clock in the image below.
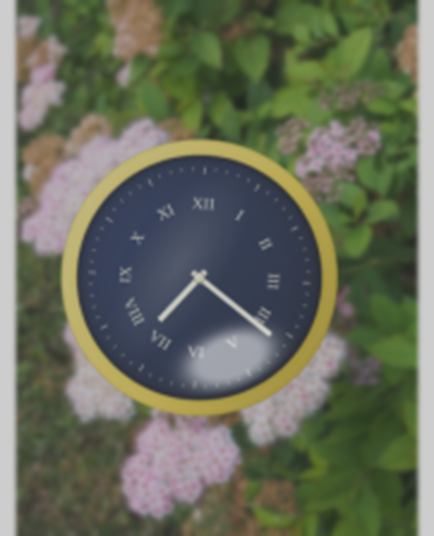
h=7 m=21
